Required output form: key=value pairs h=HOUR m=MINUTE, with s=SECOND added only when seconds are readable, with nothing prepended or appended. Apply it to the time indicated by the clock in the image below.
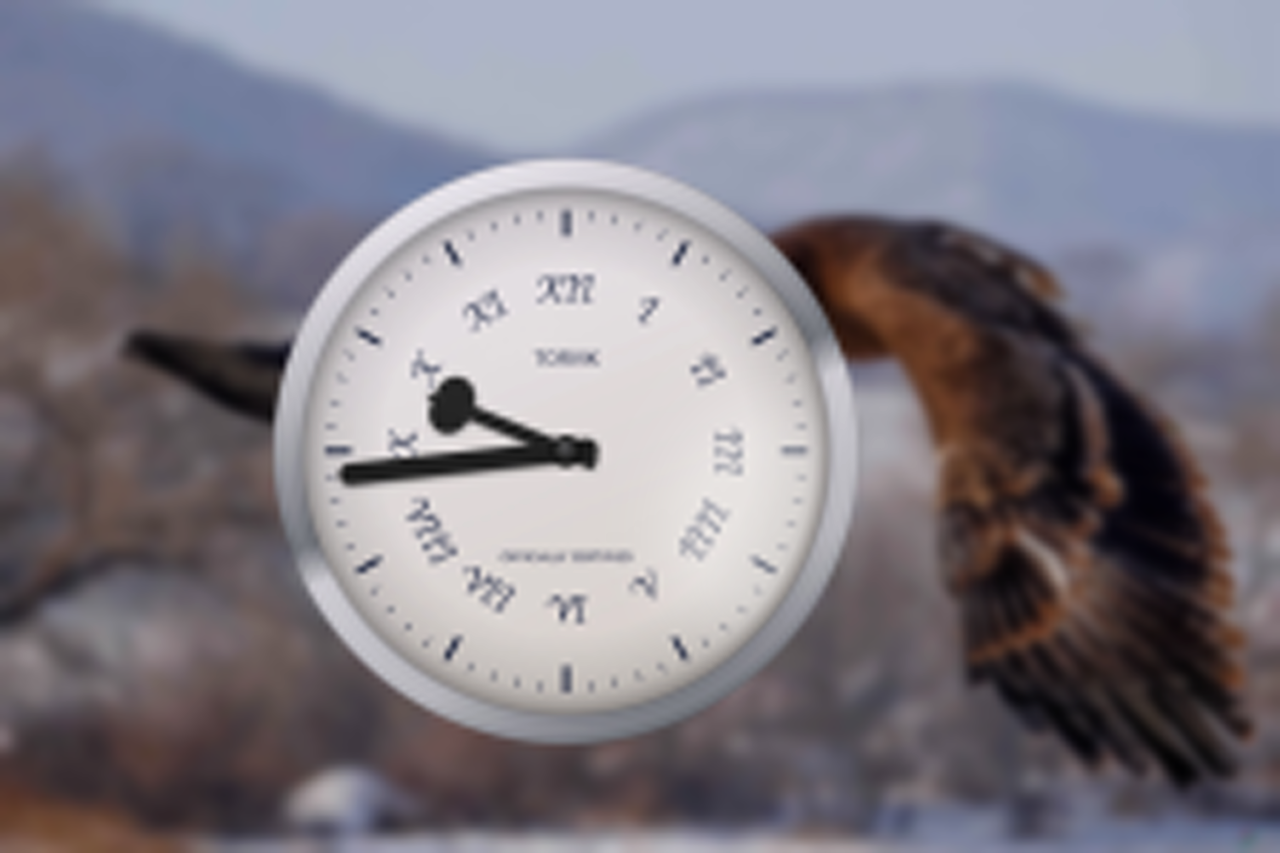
h=9 m=44
